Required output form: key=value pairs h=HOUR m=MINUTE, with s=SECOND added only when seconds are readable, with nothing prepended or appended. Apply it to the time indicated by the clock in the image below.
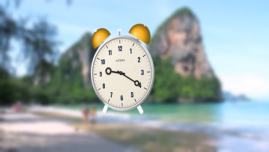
h=9 m=20
